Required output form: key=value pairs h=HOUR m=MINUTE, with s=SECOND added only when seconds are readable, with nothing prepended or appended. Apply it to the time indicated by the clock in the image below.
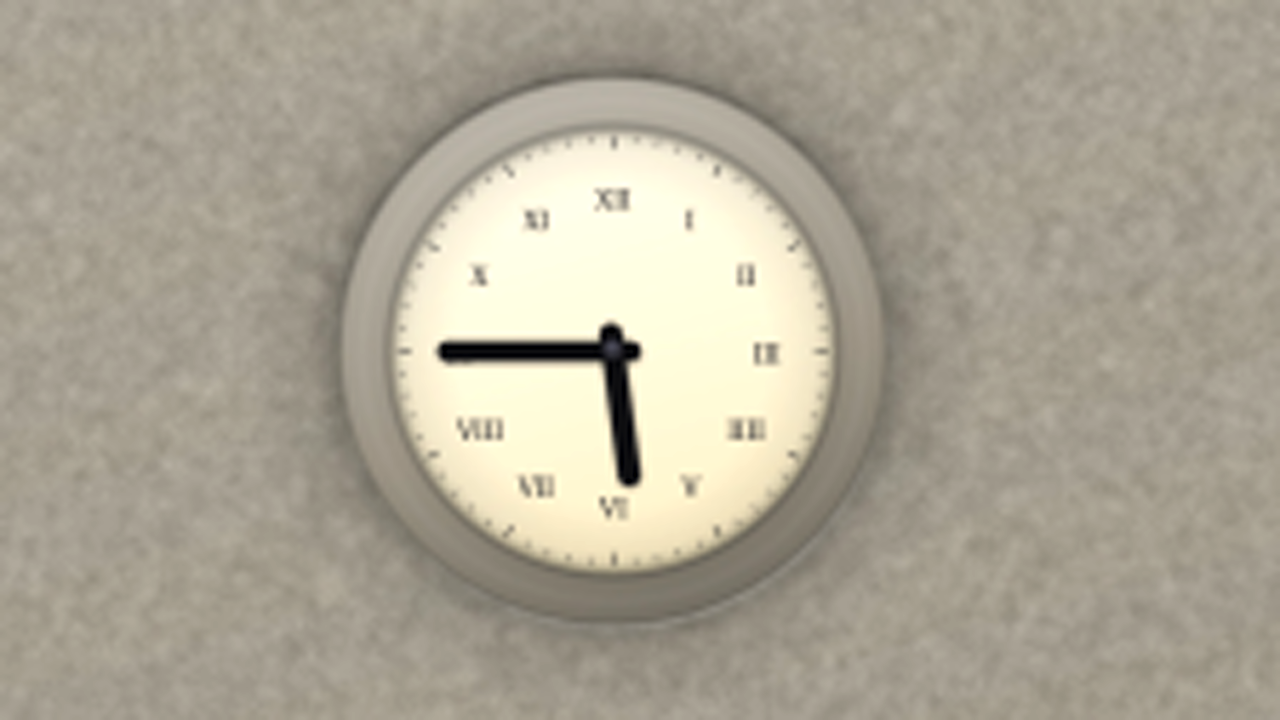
h=5 m=45
